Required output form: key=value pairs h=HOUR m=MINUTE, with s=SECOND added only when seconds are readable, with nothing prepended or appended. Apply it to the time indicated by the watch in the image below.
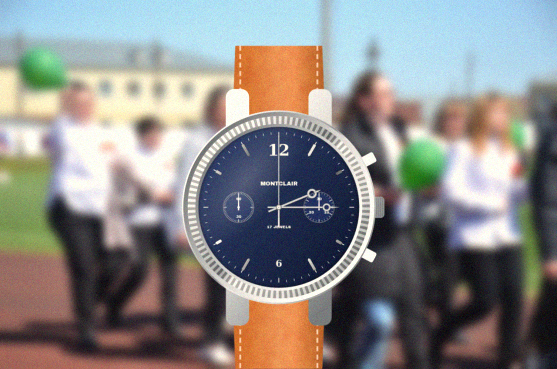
h=2 m=15
